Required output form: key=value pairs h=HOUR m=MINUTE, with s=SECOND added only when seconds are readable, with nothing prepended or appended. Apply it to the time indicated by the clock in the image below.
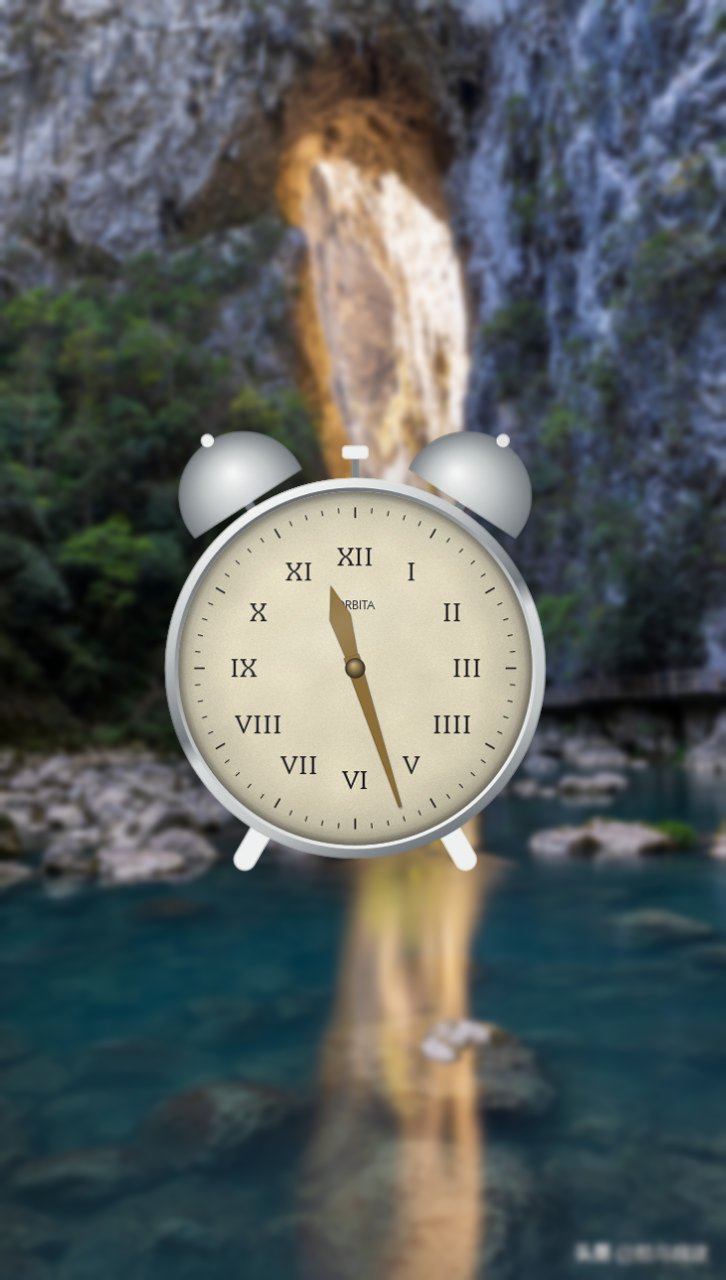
h=11 m=27
